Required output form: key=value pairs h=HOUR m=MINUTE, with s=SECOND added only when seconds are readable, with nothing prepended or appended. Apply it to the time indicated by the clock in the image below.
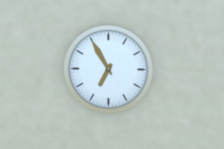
h=6 m=55
